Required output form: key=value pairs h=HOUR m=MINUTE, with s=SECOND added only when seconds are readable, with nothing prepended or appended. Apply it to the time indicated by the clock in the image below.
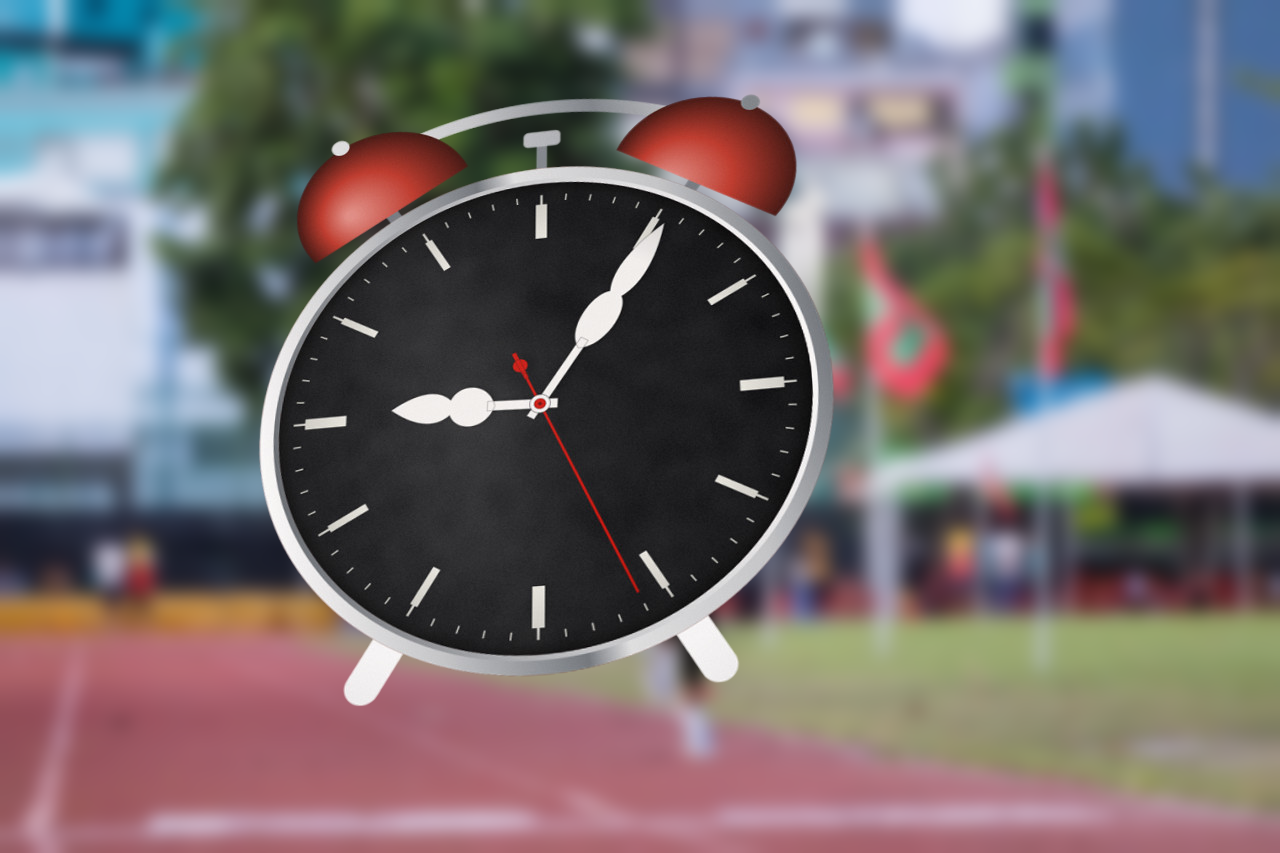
h=9 m=5 s=26
